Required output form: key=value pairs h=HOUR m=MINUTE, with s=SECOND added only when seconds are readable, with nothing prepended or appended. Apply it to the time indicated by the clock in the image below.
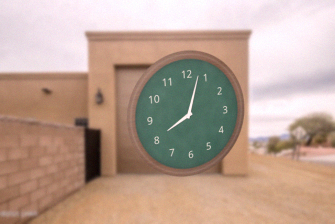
h=8 m=3
